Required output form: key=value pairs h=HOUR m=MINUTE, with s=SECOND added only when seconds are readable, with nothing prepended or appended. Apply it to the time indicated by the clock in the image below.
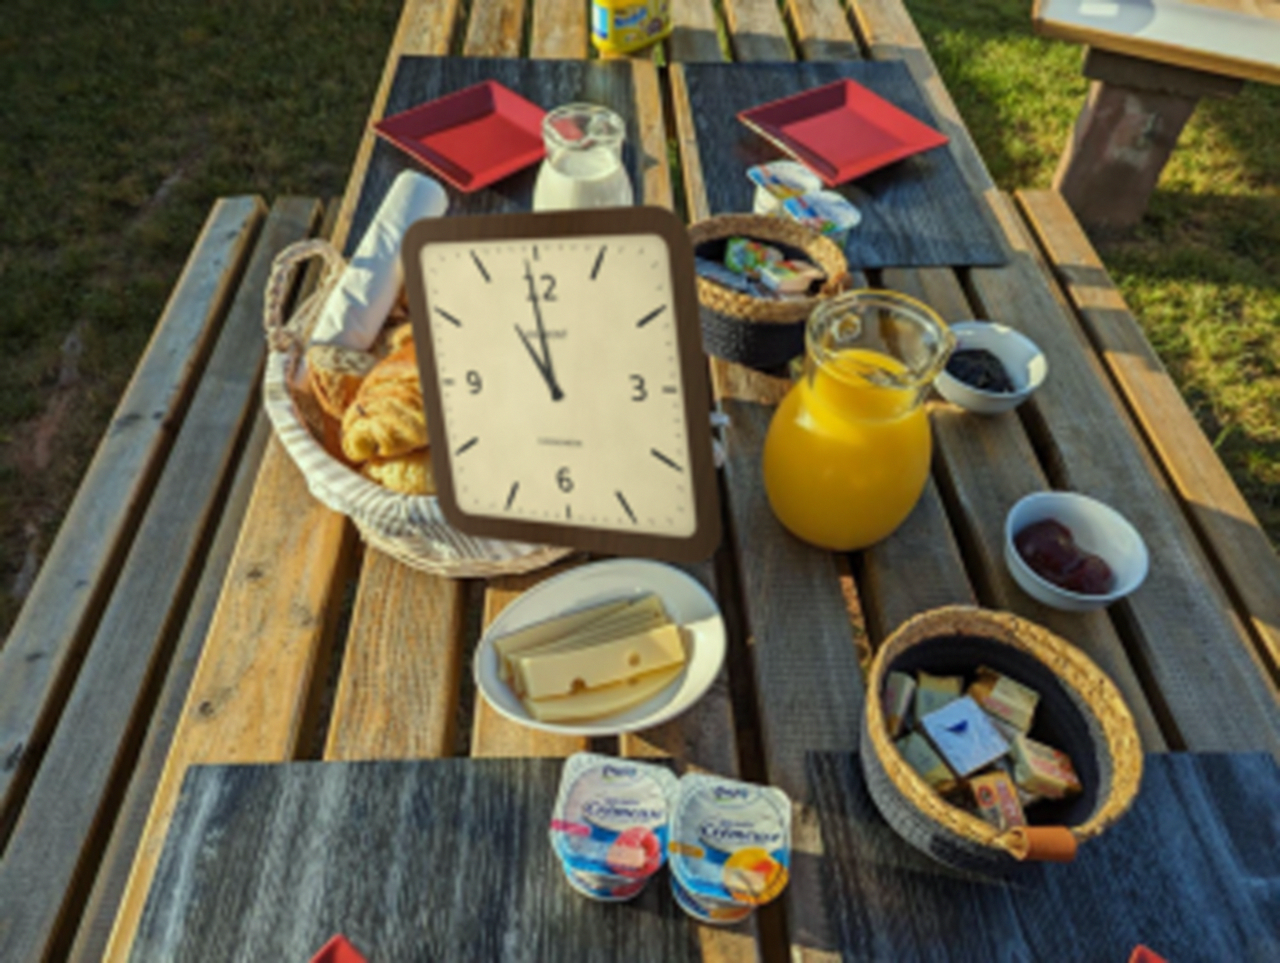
h=10 m=59
